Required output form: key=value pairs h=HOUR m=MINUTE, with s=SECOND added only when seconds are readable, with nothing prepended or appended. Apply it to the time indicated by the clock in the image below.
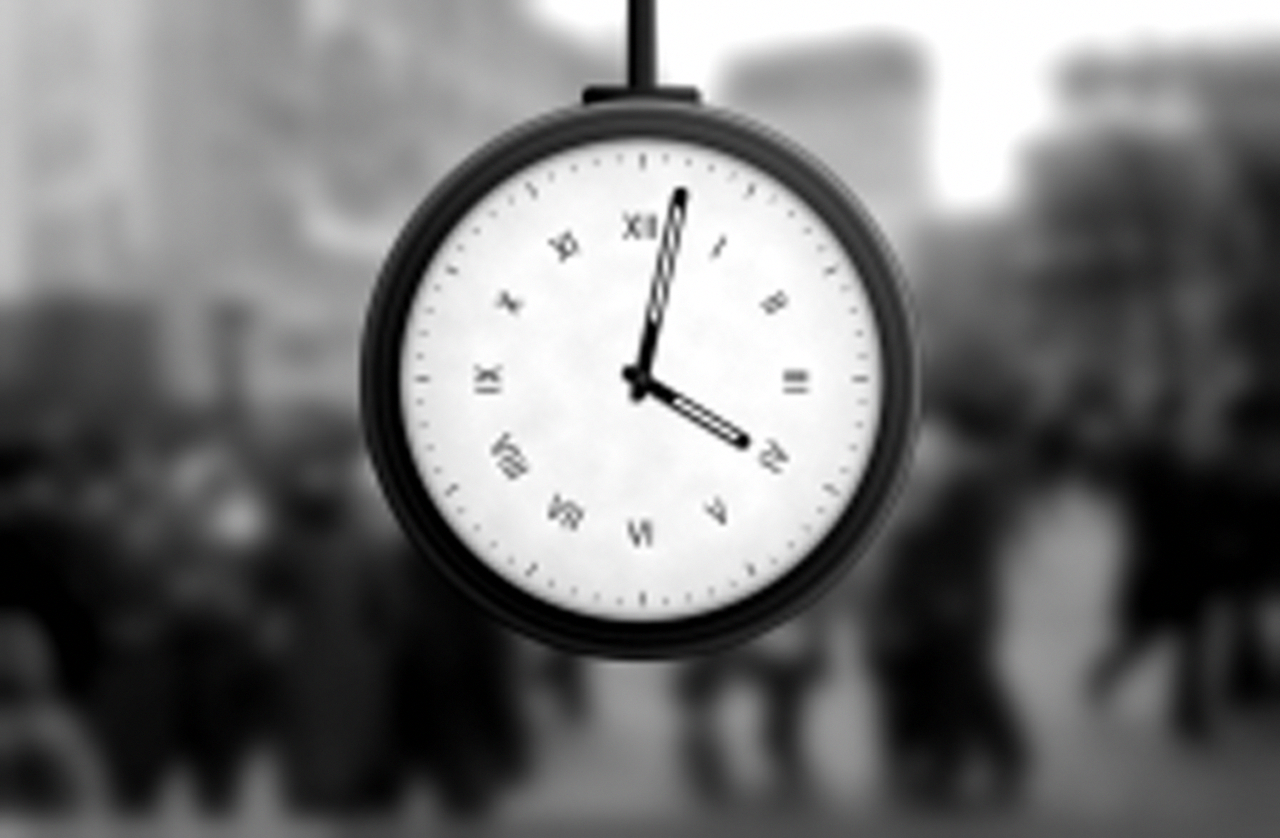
h=4 m=2
